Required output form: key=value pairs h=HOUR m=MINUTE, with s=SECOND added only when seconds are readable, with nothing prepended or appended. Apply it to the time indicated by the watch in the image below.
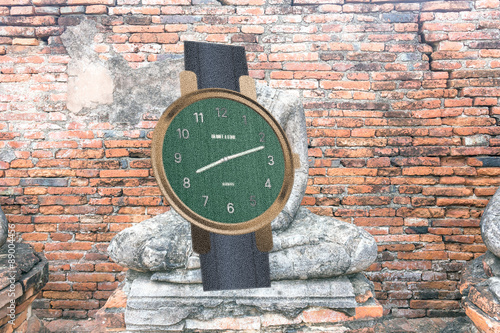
h=8 m=12
